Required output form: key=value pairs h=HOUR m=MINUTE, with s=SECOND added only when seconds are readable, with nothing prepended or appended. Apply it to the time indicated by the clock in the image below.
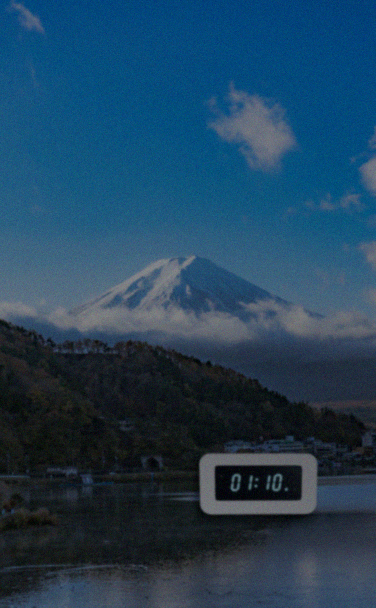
h=1 m=10
